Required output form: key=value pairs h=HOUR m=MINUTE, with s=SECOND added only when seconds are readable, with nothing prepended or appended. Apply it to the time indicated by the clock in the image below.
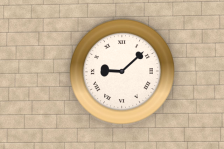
h=9 m=8
